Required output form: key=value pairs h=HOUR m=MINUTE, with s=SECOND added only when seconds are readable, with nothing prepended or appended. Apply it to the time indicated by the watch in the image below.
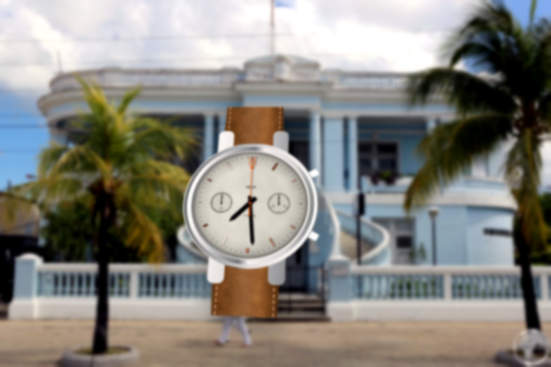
h=7 m=29
